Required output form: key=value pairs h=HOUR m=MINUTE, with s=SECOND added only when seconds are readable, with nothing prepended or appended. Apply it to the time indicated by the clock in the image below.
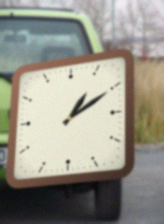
h=1 m=10
